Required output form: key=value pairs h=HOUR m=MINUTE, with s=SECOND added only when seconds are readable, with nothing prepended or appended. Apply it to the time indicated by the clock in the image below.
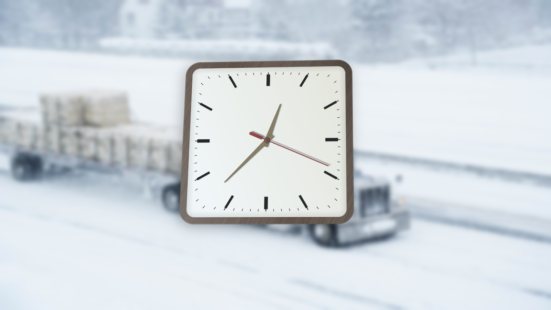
h=12 m=37 s=19
